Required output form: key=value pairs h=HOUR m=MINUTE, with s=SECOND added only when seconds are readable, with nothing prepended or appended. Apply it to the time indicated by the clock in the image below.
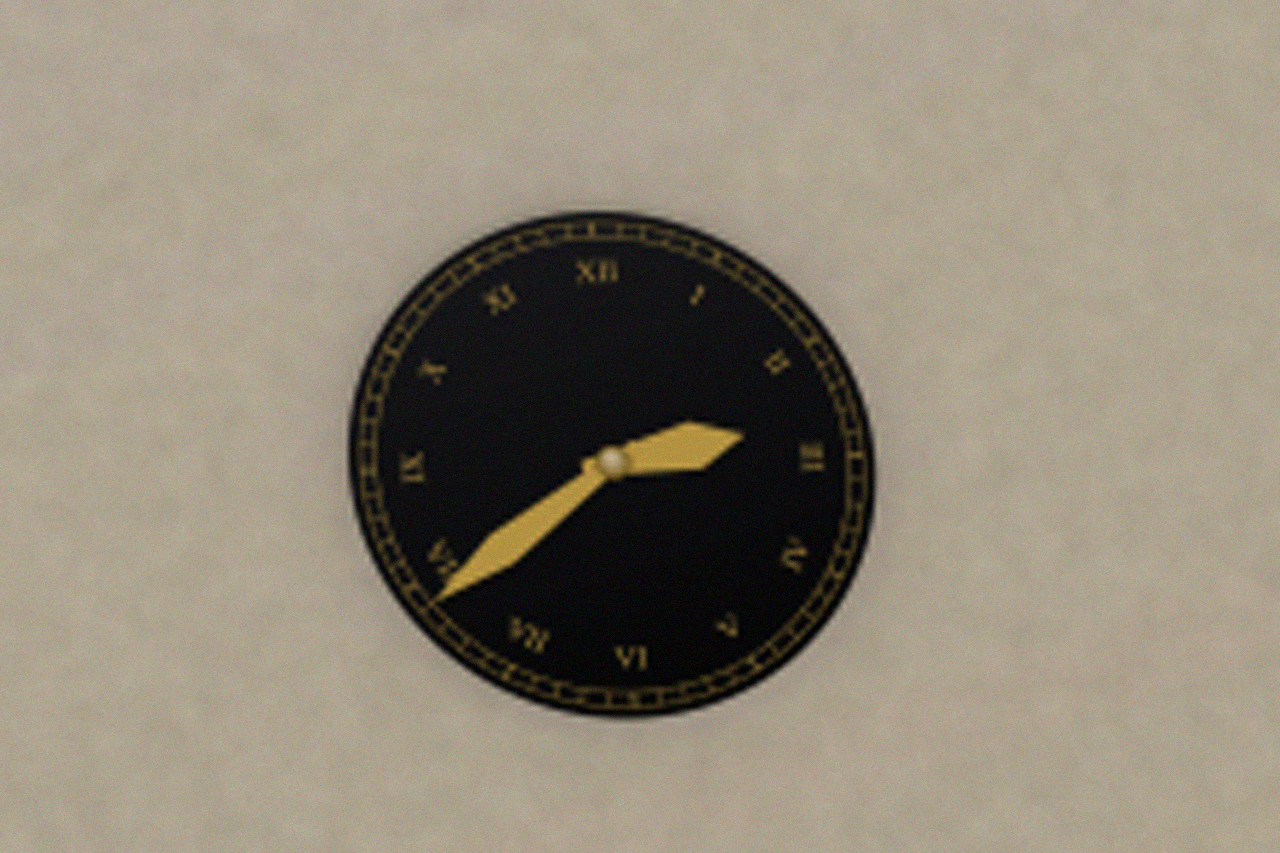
h=2 m=39
